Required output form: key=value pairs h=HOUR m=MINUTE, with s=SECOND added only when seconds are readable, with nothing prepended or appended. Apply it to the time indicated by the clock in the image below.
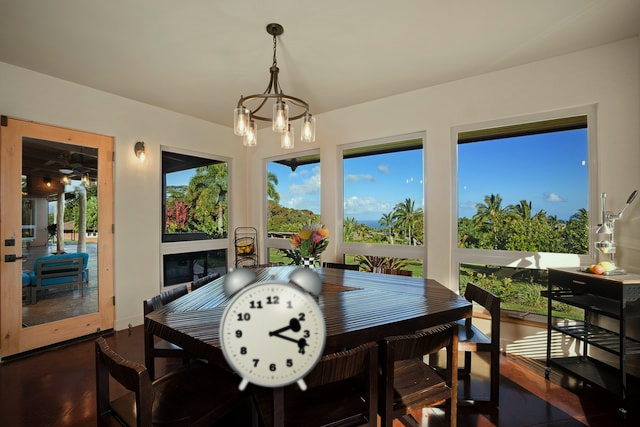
h=2 m=18
